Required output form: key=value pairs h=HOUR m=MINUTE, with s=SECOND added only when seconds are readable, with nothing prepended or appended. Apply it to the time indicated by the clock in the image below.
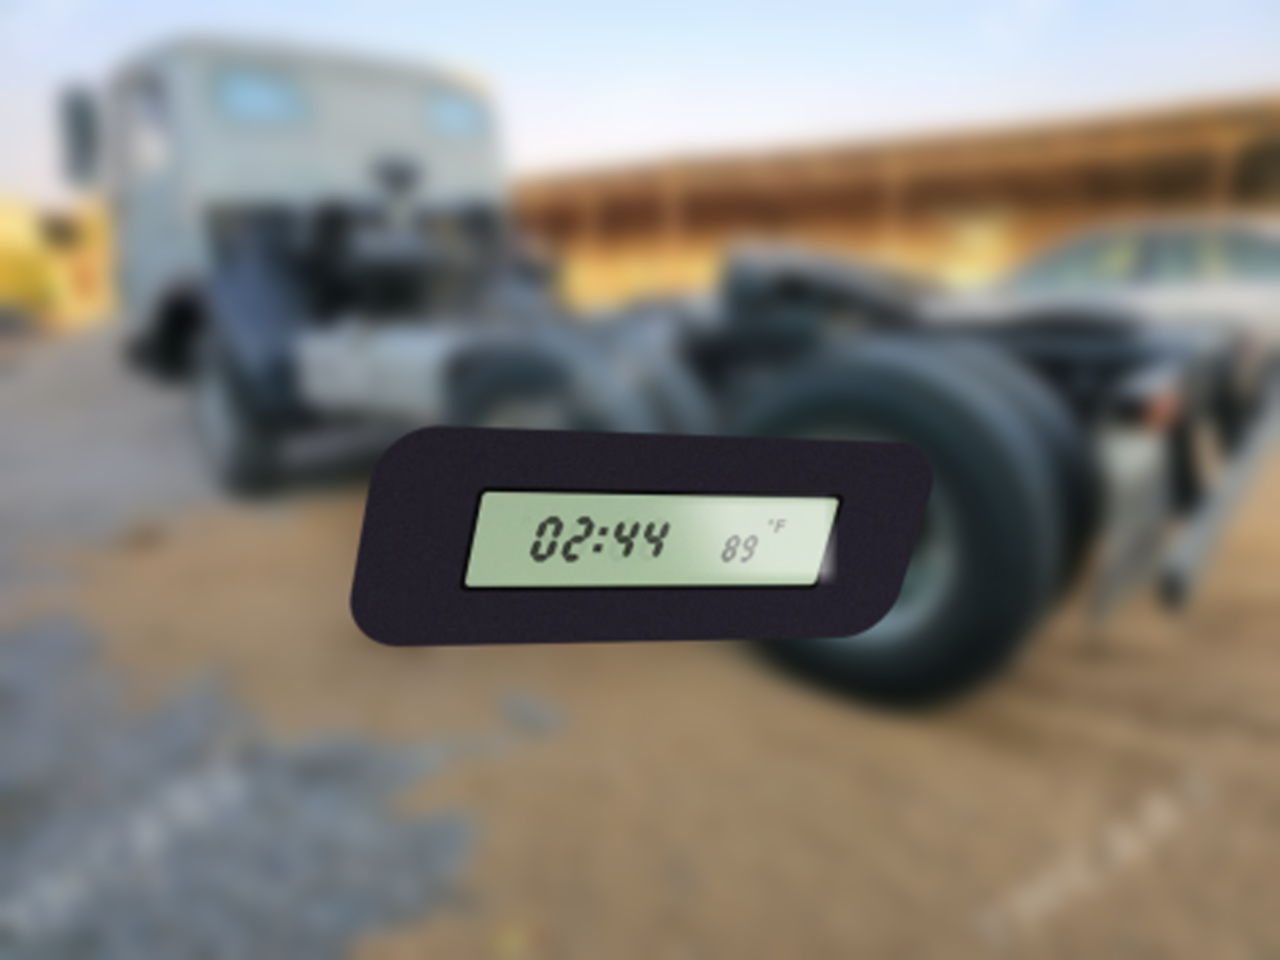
h=2 m=44
